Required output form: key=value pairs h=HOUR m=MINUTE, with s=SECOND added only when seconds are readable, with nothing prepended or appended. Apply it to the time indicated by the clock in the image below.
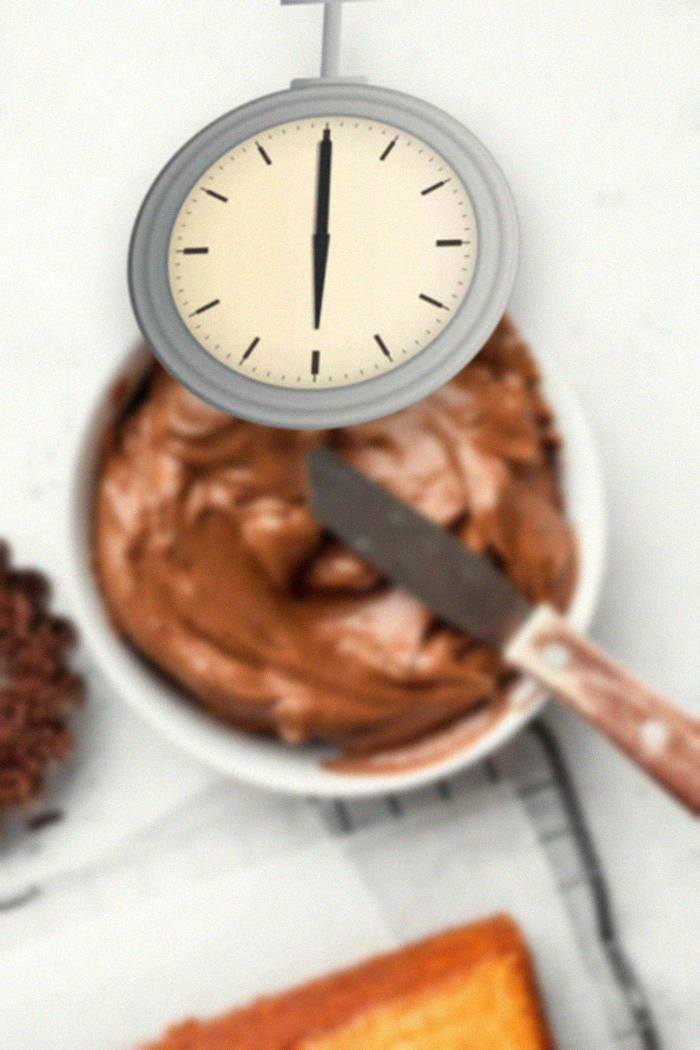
h=6 m=0
